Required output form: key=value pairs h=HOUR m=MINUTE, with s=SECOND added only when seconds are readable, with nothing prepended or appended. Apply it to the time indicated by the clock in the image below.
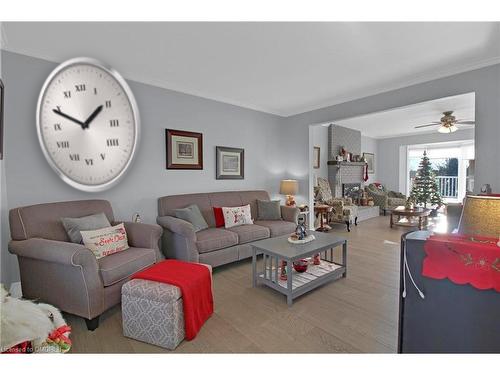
h=1 m=49
